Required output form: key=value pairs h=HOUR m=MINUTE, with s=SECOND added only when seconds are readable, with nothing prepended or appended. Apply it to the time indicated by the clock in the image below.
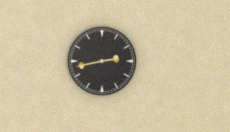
h=2 m=43
